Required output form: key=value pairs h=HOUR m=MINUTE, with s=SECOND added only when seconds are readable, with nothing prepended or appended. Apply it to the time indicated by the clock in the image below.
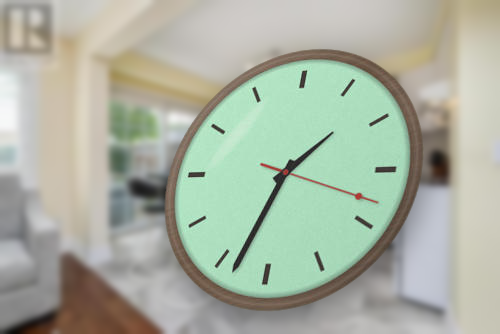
h=1 m=33 s=18
